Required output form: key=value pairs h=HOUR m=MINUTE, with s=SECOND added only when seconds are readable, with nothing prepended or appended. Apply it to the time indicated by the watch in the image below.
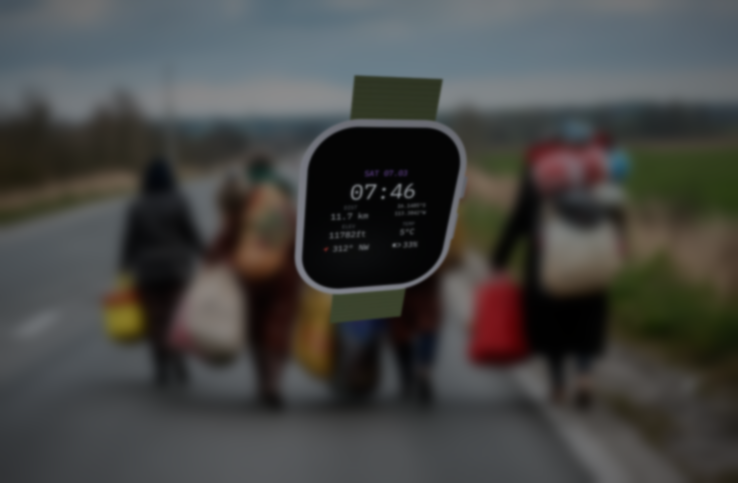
h=7 m=46
